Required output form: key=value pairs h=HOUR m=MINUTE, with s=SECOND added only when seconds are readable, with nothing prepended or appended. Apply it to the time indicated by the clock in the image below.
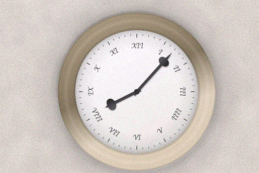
h=8 m=7
